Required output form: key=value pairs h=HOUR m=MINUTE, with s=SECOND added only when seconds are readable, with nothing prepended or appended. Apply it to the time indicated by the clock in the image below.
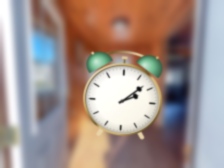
h=2 m=8
